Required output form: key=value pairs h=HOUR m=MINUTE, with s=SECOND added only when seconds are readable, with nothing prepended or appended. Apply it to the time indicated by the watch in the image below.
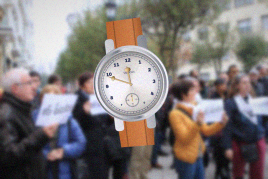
h=11 m=49
